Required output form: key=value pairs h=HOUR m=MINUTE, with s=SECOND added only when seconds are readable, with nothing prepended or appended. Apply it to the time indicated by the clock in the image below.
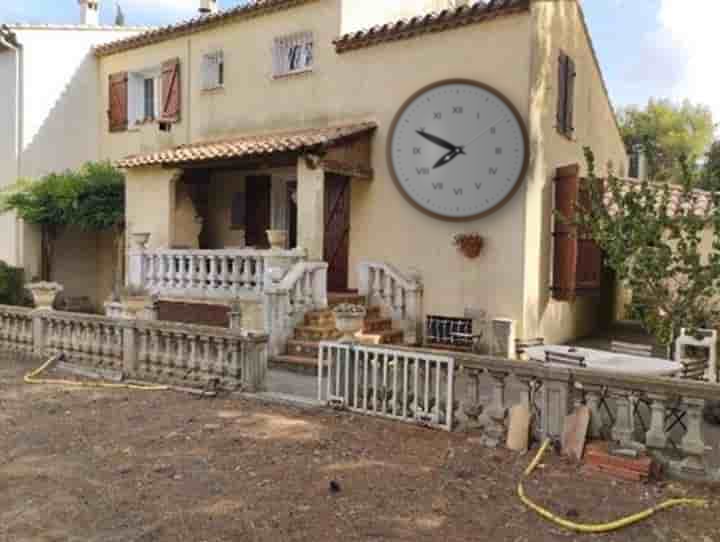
h=7 m=49 s=9
